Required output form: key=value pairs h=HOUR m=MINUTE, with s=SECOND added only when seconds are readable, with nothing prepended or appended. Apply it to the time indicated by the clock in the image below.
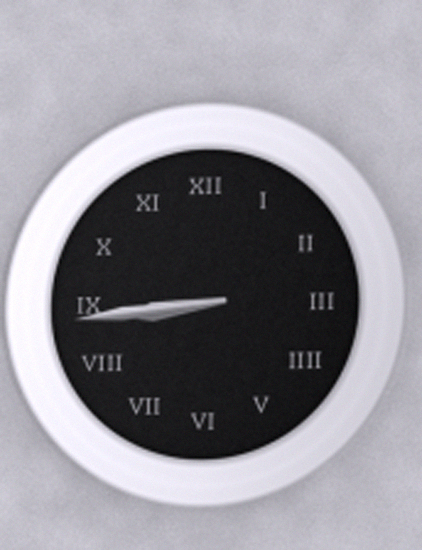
h=8 m=44
